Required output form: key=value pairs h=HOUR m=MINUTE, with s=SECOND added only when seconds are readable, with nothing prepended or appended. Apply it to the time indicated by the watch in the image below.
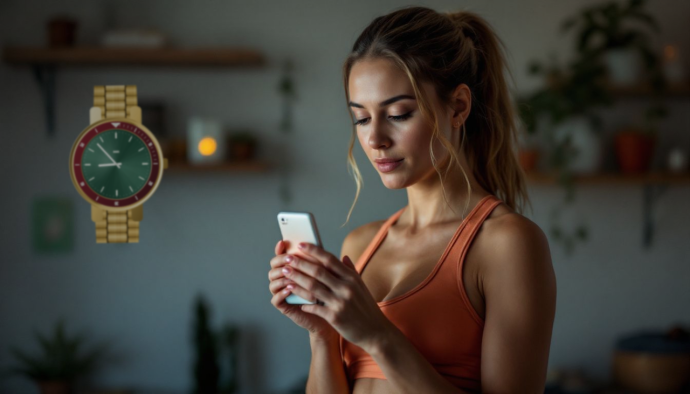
h=8 m=53
